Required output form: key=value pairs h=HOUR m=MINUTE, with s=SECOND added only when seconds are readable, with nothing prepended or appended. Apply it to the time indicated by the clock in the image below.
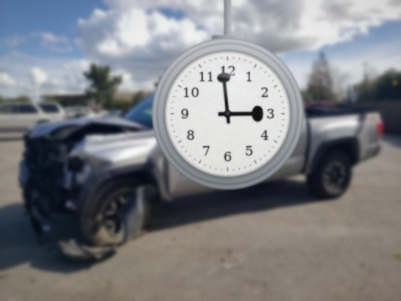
h=2 m=59
